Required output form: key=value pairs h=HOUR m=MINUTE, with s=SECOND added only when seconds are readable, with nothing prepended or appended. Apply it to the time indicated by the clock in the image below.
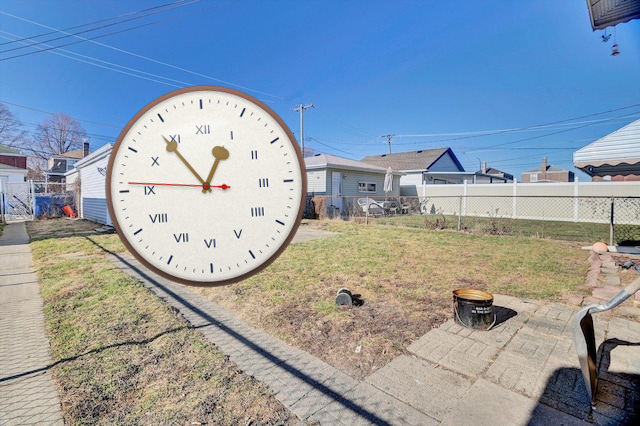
h=12 m=53 s=46
